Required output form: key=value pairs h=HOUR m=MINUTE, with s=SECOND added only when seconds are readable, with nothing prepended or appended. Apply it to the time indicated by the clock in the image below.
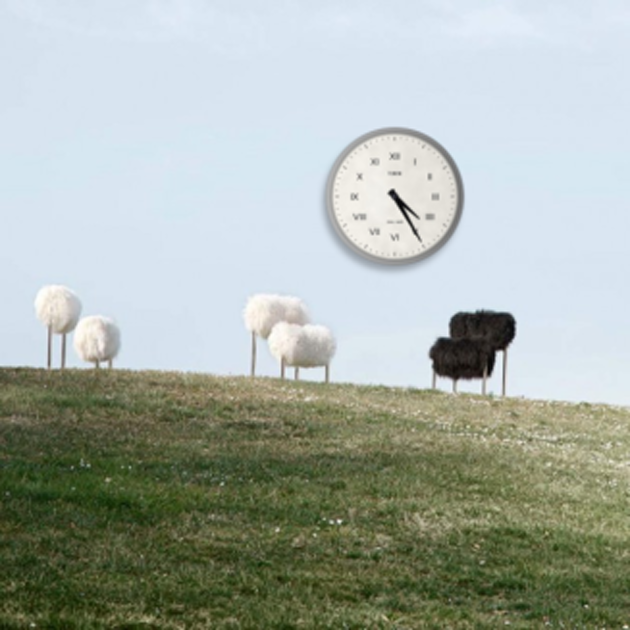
h=4 m=25
